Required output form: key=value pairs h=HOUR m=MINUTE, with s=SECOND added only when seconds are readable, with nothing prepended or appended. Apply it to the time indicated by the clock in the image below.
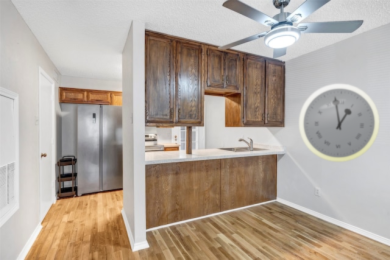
h=12 m=58
